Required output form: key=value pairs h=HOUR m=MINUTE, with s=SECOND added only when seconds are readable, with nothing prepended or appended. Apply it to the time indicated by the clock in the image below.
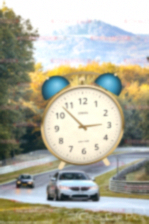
h=2 m=53
